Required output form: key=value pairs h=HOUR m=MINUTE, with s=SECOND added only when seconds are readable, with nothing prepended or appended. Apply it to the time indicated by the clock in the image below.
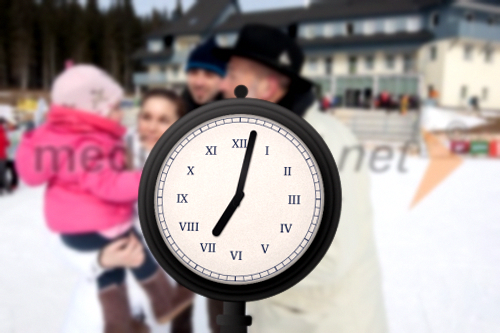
h=7 m=2
